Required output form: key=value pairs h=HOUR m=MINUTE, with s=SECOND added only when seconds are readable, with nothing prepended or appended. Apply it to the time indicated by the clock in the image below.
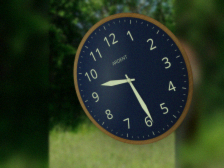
h=9 m=29
